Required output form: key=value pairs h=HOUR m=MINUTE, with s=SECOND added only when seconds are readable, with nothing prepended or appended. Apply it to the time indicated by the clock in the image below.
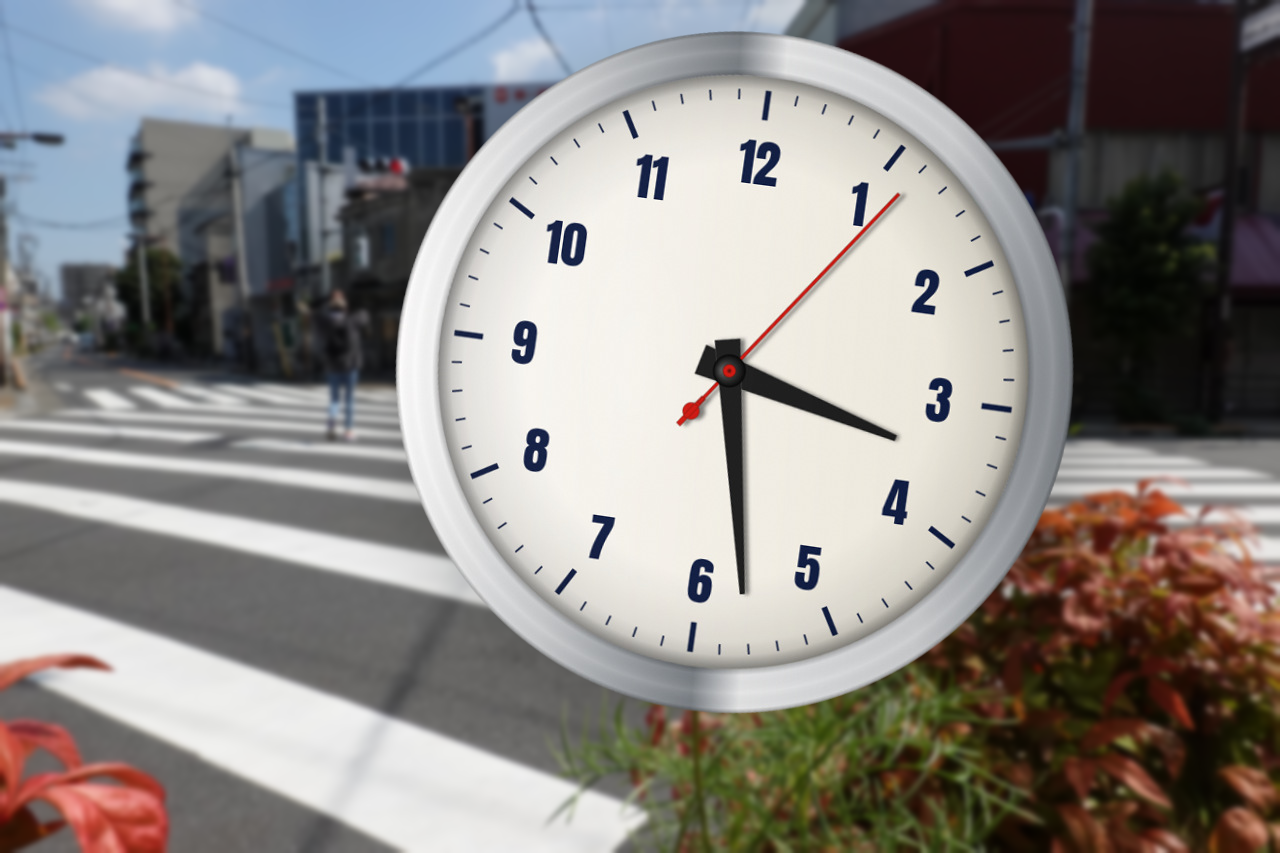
h=3 m=28 s=6
